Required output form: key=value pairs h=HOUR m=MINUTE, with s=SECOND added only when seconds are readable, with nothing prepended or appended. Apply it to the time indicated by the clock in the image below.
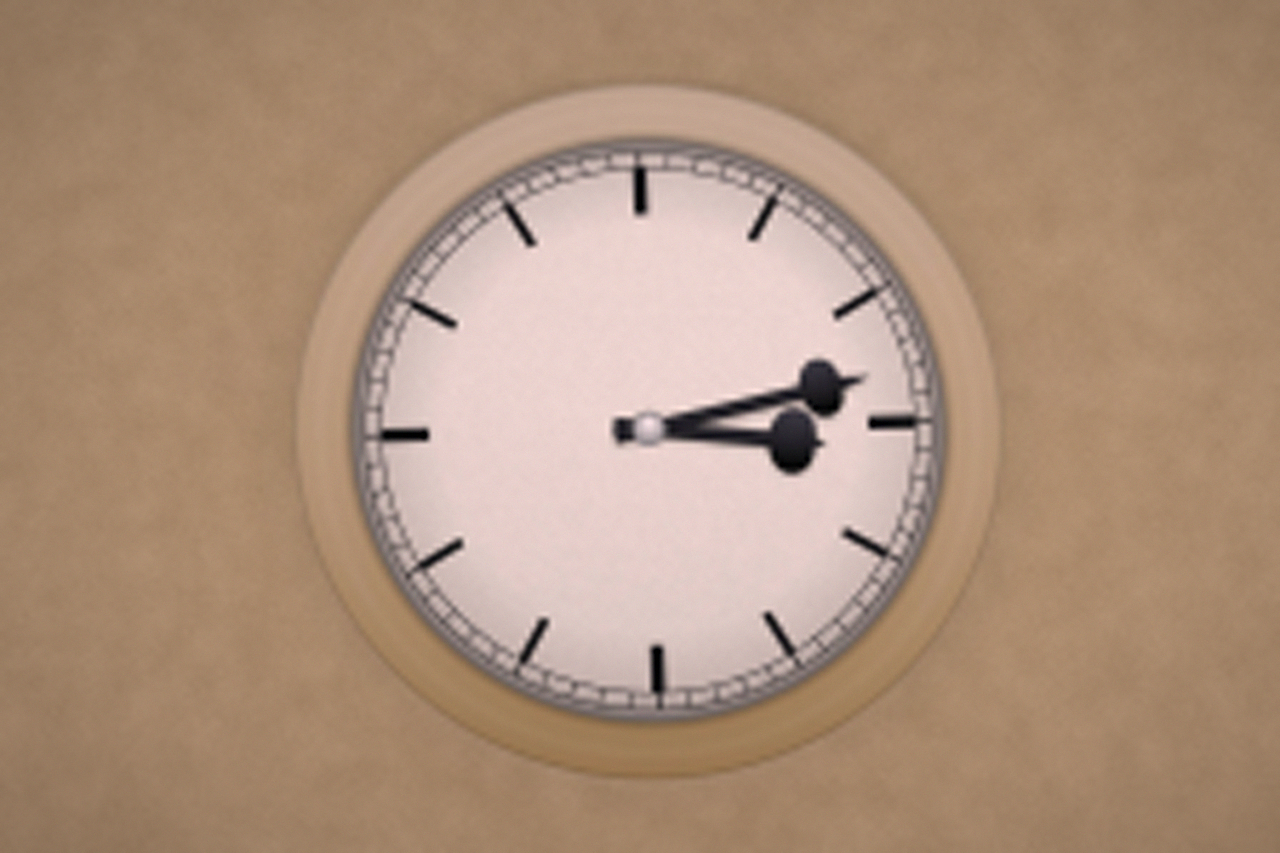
h=3 m=13
